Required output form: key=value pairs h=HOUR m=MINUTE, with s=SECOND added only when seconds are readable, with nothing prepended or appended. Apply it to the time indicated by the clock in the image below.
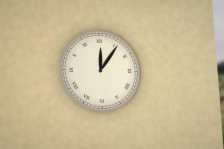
h=12 m=6
